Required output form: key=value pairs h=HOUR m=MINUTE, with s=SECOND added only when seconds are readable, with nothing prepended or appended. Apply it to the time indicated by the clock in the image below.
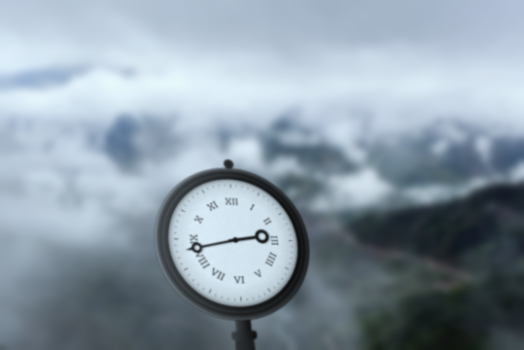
h=2 m=43
